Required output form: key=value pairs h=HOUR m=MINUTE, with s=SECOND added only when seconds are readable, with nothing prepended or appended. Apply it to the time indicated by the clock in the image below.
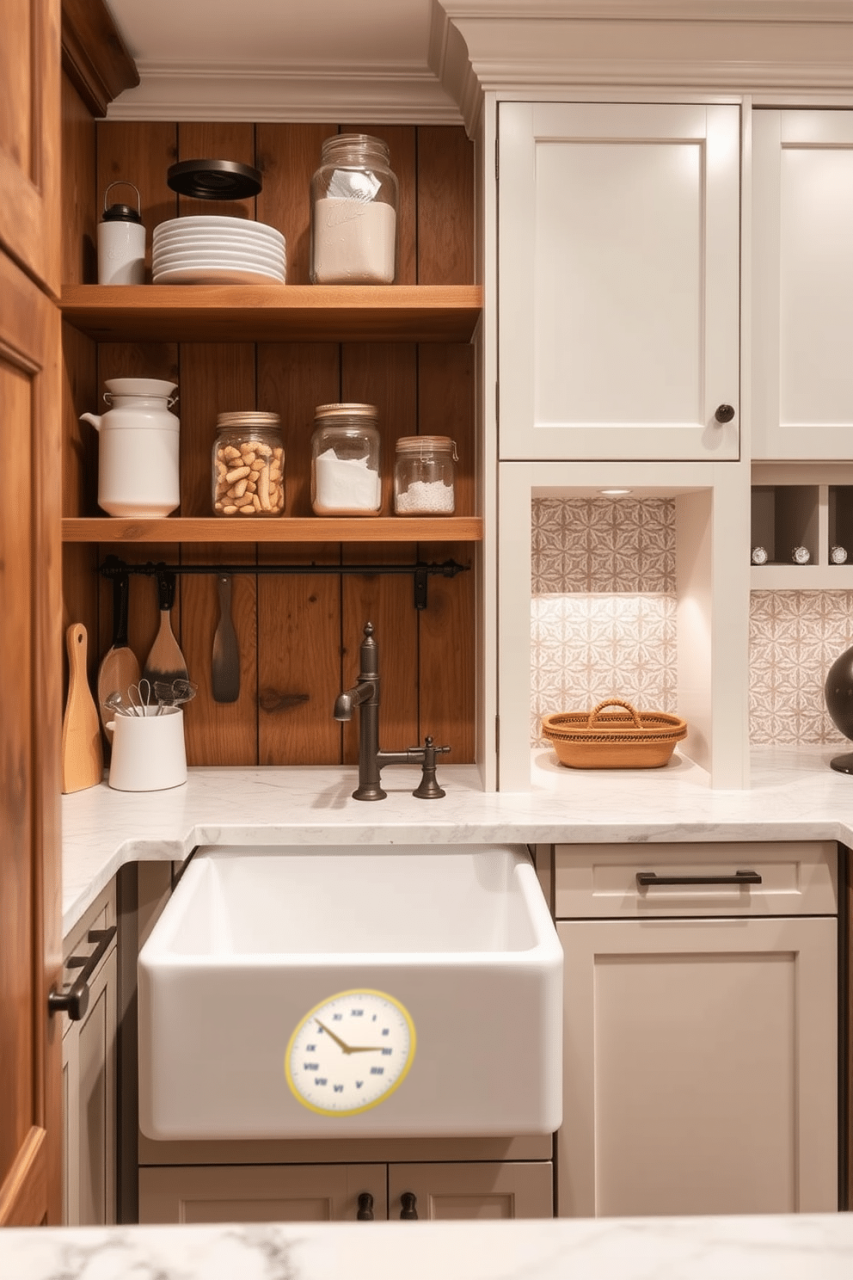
h=2 m=51
